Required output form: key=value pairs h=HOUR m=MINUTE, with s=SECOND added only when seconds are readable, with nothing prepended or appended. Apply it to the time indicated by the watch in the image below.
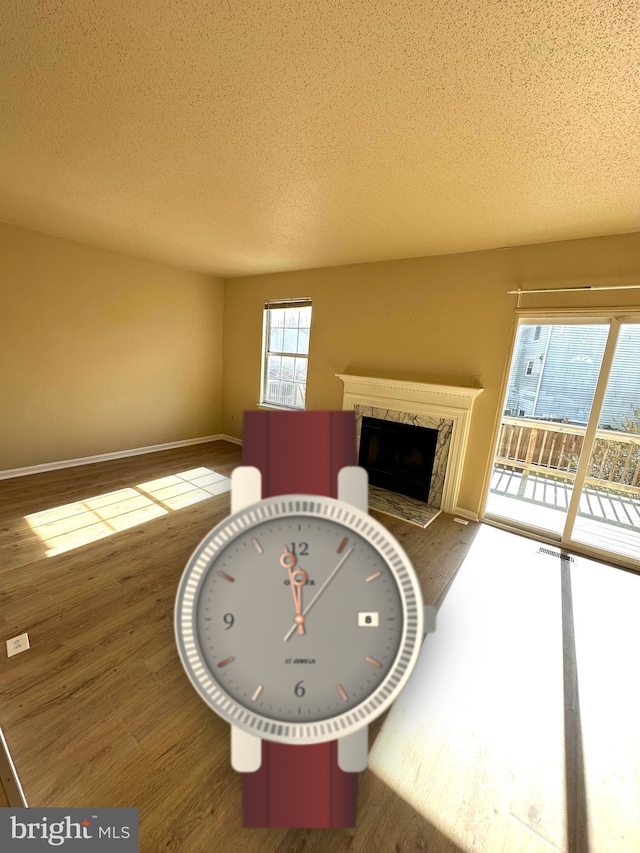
h=11 m=58 s=6
